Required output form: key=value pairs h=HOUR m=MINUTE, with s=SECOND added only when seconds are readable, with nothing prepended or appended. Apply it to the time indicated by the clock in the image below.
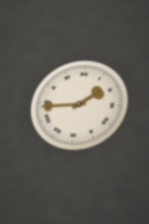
h=1 m=44
